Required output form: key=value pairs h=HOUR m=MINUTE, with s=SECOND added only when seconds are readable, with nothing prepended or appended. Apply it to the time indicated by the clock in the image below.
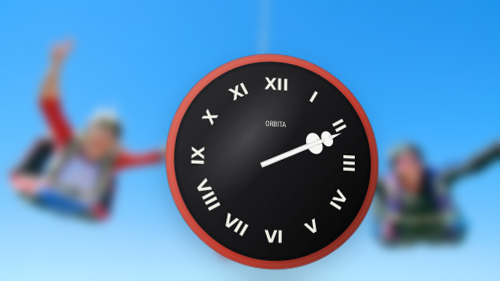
h=2 m=11
